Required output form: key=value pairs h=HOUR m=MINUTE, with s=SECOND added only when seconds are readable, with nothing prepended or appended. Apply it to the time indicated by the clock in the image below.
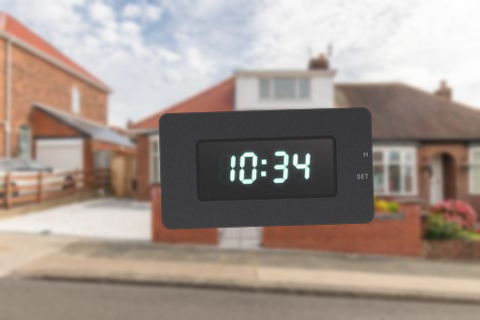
h=10 m=34
